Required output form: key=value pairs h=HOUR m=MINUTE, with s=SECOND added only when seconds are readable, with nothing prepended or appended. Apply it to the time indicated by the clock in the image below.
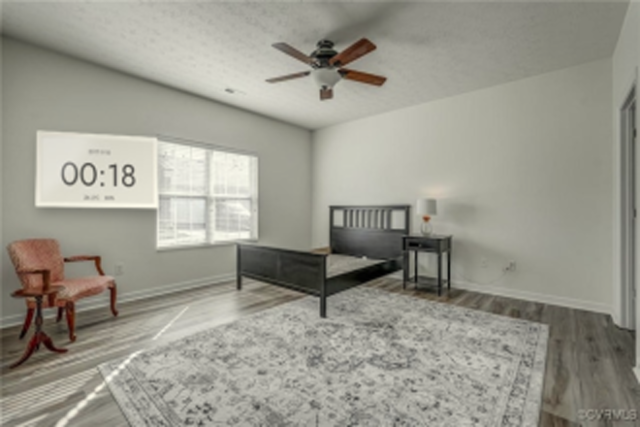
h=0 m=18
